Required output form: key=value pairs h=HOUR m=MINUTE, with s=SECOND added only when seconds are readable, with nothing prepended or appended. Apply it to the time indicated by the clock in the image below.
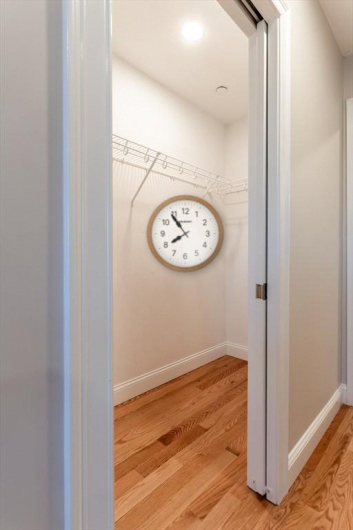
h=7 m=54
